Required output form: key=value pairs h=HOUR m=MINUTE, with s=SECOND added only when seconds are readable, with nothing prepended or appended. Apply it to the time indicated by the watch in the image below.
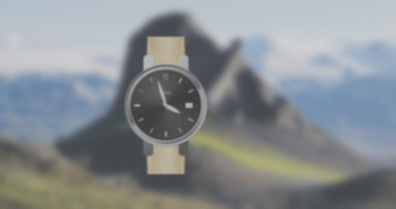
h=3 m=57
